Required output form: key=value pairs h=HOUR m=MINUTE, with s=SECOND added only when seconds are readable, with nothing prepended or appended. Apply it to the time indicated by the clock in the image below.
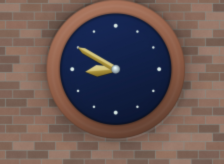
h=8 m=50
